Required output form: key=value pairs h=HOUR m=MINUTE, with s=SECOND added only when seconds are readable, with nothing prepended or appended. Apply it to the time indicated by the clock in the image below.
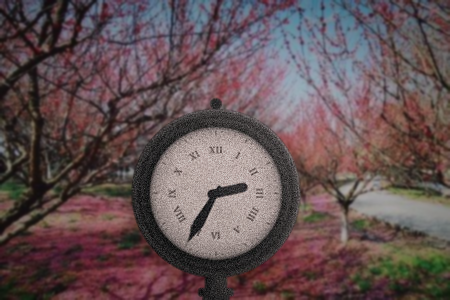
h=2 m=35
